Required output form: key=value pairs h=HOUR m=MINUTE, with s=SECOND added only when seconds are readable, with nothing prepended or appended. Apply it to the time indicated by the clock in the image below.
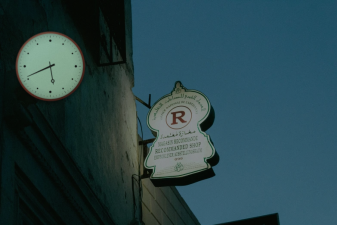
h=5 m=41
